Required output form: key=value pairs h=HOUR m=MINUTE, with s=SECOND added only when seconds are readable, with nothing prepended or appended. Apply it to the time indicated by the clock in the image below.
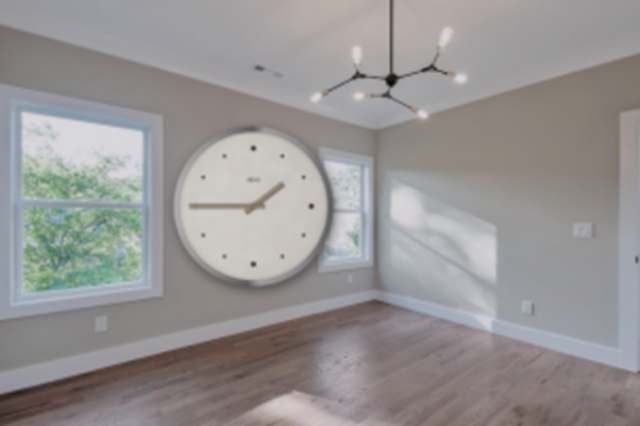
h=1 m=45
